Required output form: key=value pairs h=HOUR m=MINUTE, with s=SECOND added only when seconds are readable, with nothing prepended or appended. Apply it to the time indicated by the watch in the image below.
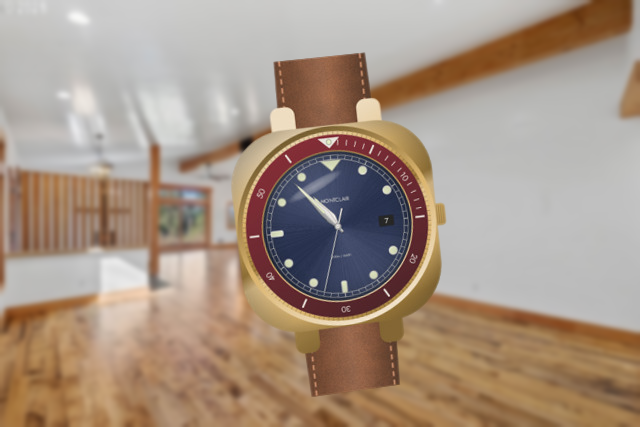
h=10 m=53 s=33
